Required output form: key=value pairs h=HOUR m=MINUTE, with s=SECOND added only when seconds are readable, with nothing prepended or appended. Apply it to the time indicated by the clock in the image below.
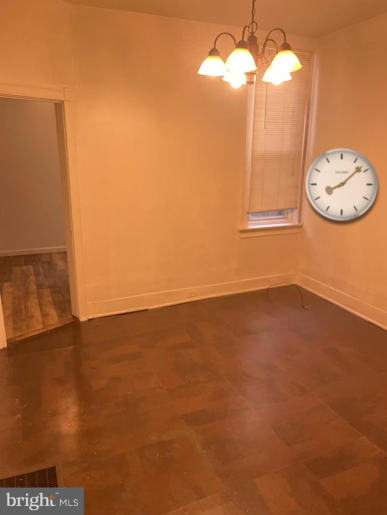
h=8 m=8
